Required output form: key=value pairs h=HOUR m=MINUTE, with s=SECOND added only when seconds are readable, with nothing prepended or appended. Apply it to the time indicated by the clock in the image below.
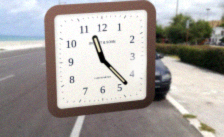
h=11 m=23
